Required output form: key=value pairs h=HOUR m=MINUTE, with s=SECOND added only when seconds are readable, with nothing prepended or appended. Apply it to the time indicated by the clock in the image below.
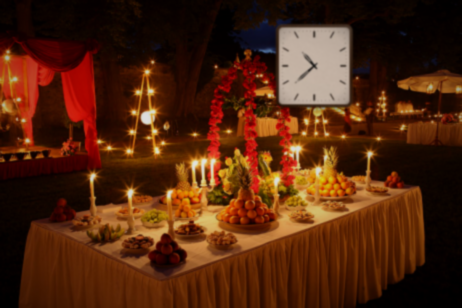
h=10 m=38
